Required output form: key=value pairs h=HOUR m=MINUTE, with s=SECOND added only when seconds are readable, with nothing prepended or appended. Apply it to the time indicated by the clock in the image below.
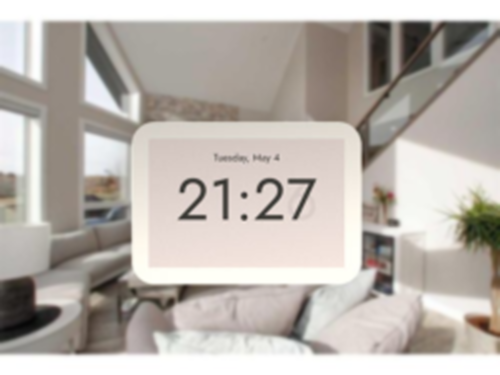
h=21 m=27
